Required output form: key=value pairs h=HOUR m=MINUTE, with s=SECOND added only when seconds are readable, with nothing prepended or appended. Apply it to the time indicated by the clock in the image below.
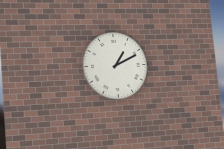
h=1 m=11
